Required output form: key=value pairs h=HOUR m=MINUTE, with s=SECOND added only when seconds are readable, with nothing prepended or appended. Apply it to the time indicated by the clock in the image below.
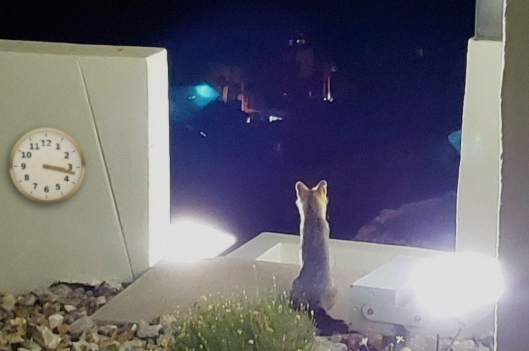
h=3 m=17
